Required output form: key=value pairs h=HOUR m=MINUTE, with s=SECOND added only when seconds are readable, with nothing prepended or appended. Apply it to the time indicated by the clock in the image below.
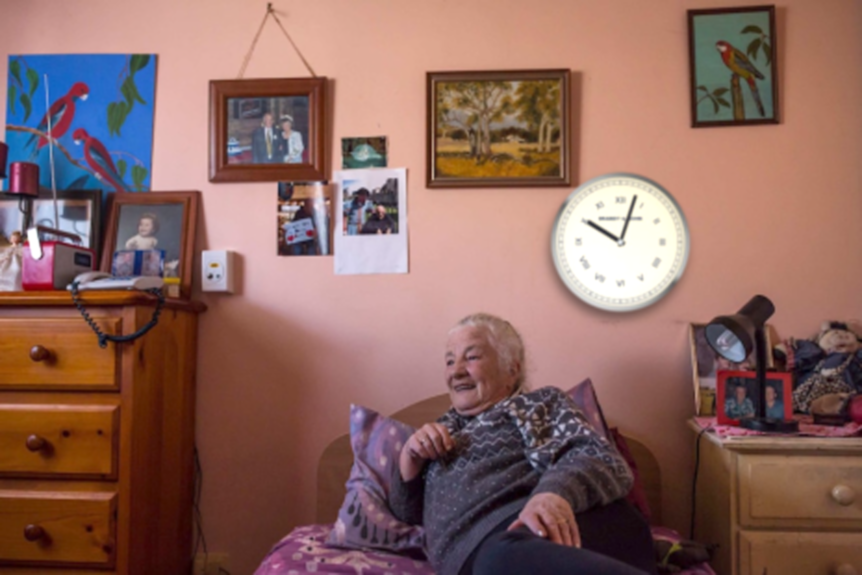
h=10 m=3
